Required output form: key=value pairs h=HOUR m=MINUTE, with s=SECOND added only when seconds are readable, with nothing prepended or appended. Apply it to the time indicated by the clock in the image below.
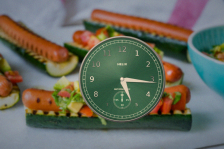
h=5 m=16
